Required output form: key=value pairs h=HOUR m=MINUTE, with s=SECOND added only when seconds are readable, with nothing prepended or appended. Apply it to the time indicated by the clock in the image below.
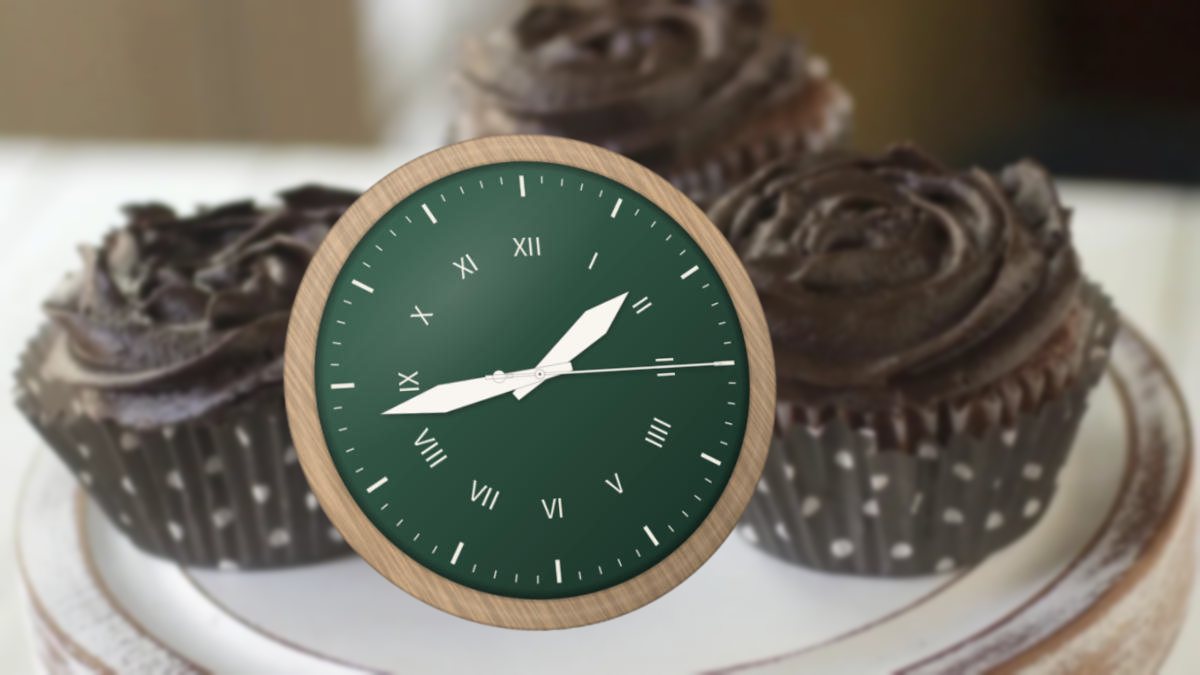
h=1 m=43 s=15
